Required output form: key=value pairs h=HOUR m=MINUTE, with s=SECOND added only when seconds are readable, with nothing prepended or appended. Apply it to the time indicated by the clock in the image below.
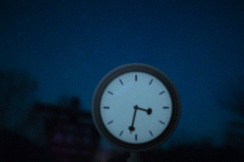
h=3 m=32
